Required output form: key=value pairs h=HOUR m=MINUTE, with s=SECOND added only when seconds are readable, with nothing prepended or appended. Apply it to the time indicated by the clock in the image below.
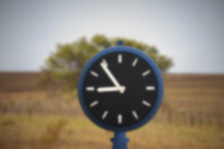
h=8 m=54
